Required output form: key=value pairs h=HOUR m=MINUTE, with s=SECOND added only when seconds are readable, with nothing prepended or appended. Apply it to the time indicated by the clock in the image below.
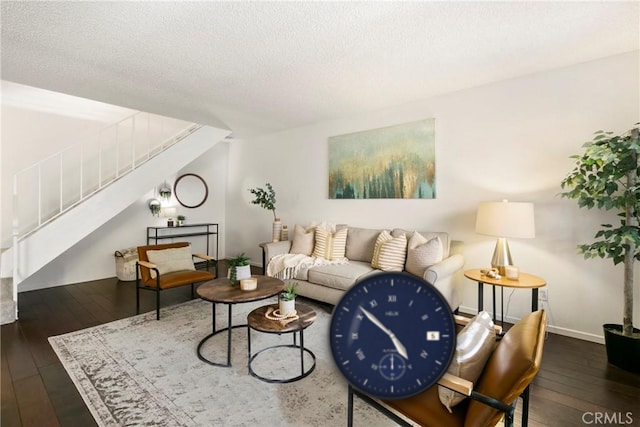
h=4 m=52
